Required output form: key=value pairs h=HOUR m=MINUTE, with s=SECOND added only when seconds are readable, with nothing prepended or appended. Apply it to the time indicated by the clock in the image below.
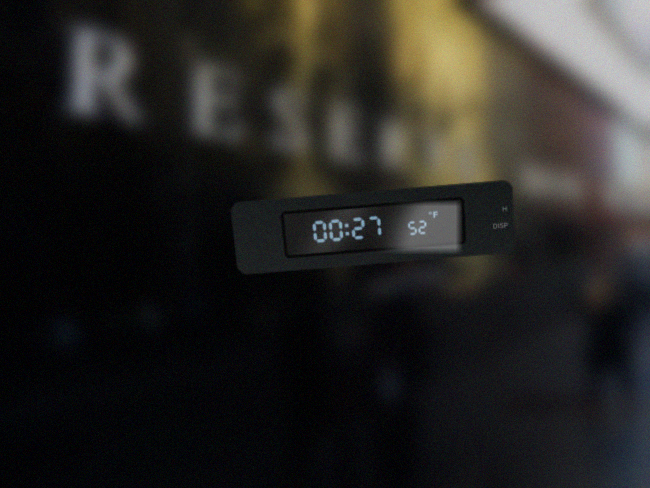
h=0 m=27
